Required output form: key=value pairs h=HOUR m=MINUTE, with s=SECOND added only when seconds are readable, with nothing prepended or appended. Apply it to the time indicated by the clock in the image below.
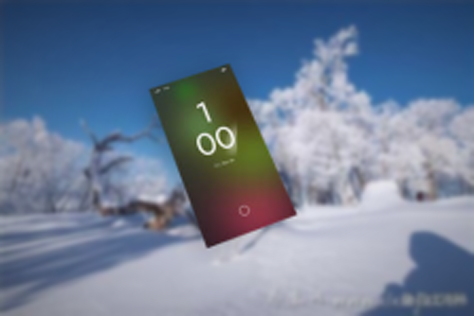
h=1 m=0
